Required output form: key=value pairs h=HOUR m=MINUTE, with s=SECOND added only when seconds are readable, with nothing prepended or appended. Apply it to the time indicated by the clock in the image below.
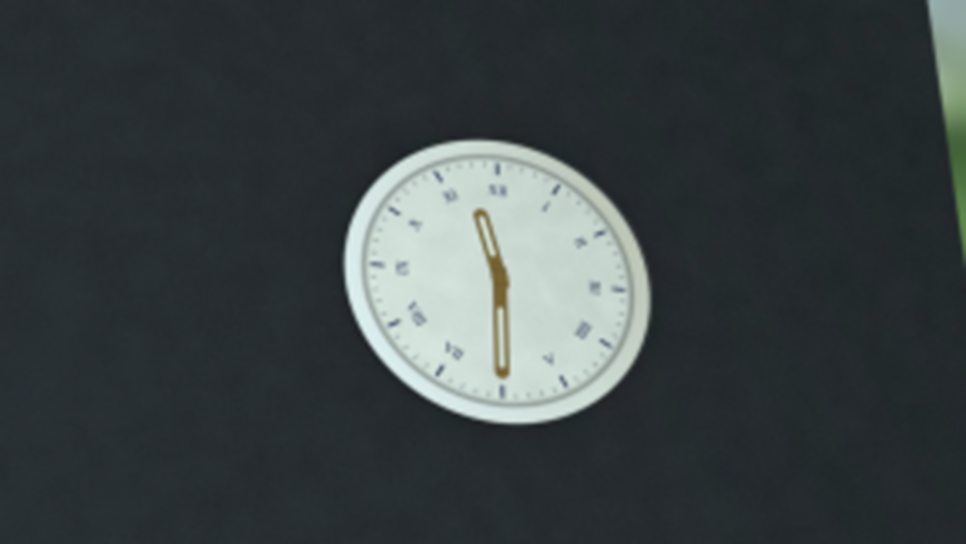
h=11 m=30
